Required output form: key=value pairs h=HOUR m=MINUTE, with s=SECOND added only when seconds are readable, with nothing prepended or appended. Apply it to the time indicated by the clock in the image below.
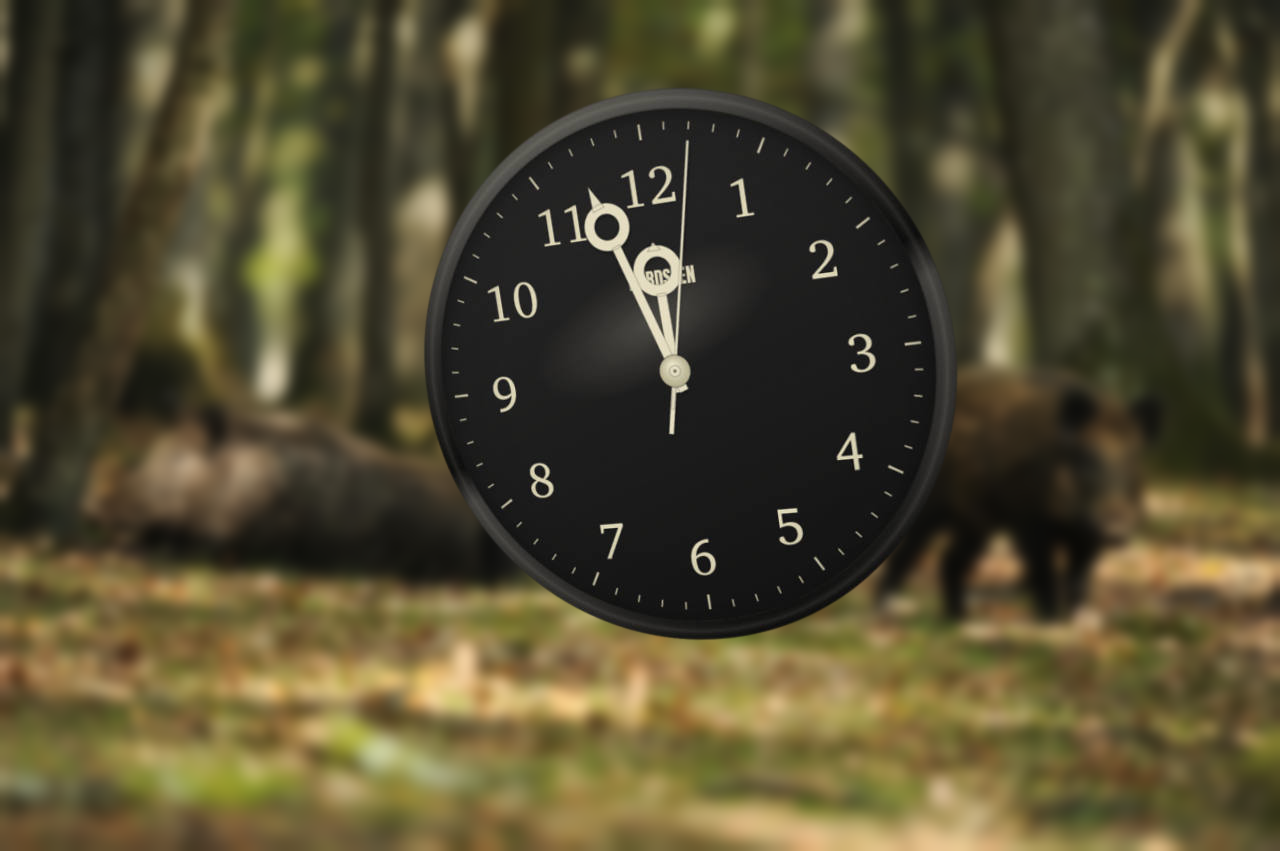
h=11 m=57 s=2
